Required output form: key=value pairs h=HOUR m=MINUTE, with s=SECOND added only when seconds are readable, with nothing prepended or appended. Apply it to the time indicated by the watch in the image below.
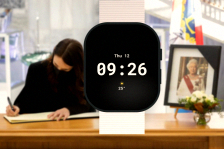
h=9 m=26
